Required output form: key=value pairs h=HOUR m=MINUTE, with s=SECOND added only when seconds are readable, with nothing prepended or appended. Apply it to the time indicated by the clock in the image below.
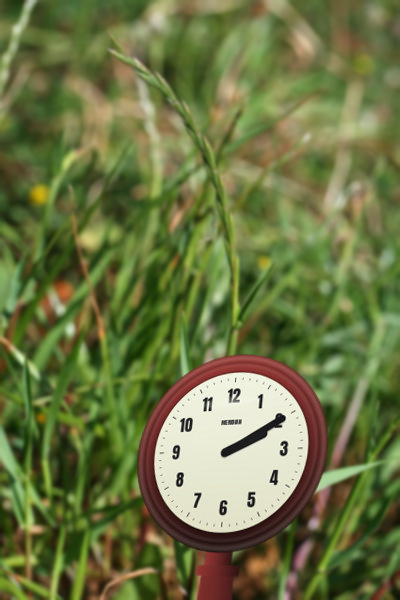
h=2 m=10
